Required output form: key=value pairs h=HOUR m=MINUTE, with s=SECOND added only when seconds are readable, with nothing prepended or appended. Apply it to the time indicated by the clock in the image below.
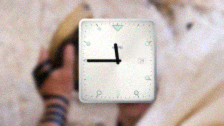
h=11 m=45
